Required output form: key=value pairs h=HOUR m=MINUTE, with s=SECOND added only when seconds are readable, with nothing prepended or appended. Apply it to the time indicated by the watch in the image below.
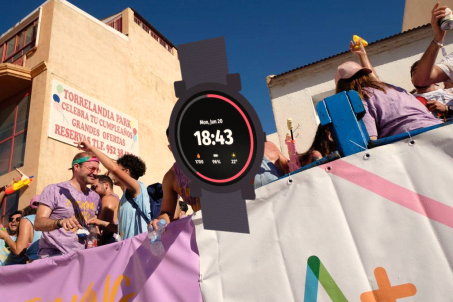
h=18 m=43
